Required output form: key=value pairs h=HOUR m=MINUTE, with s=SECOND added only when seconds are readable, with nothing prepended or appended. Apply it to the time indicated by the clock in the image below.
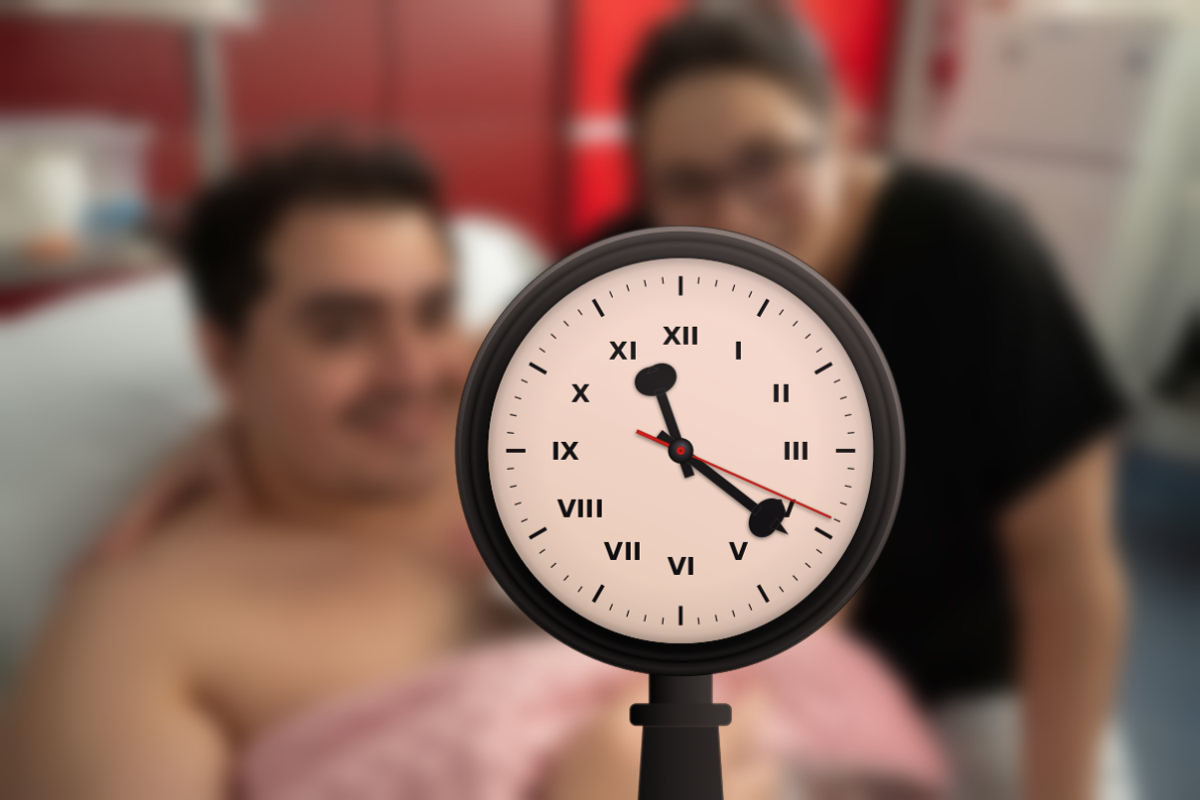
h=11 m=21 s=19
